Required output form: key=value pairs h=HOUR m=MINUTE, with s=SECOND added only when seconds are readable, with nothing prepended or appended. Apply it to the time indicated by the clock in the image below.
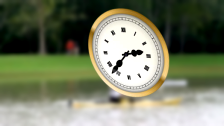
h=2 m=37
